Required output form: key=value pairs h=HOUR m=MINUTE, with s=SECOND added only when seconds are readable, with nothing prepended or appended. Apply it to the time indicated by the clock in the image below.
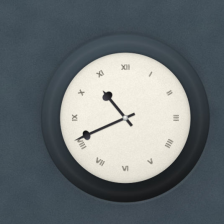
h=10 m=41
